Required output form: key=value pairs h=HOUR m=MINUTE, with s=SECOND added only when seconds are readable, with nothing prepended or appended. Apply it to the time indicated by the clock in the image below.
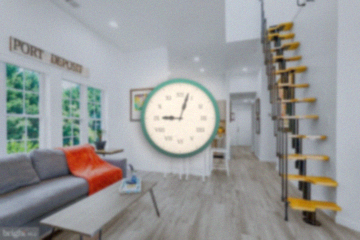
h=9 m=3
